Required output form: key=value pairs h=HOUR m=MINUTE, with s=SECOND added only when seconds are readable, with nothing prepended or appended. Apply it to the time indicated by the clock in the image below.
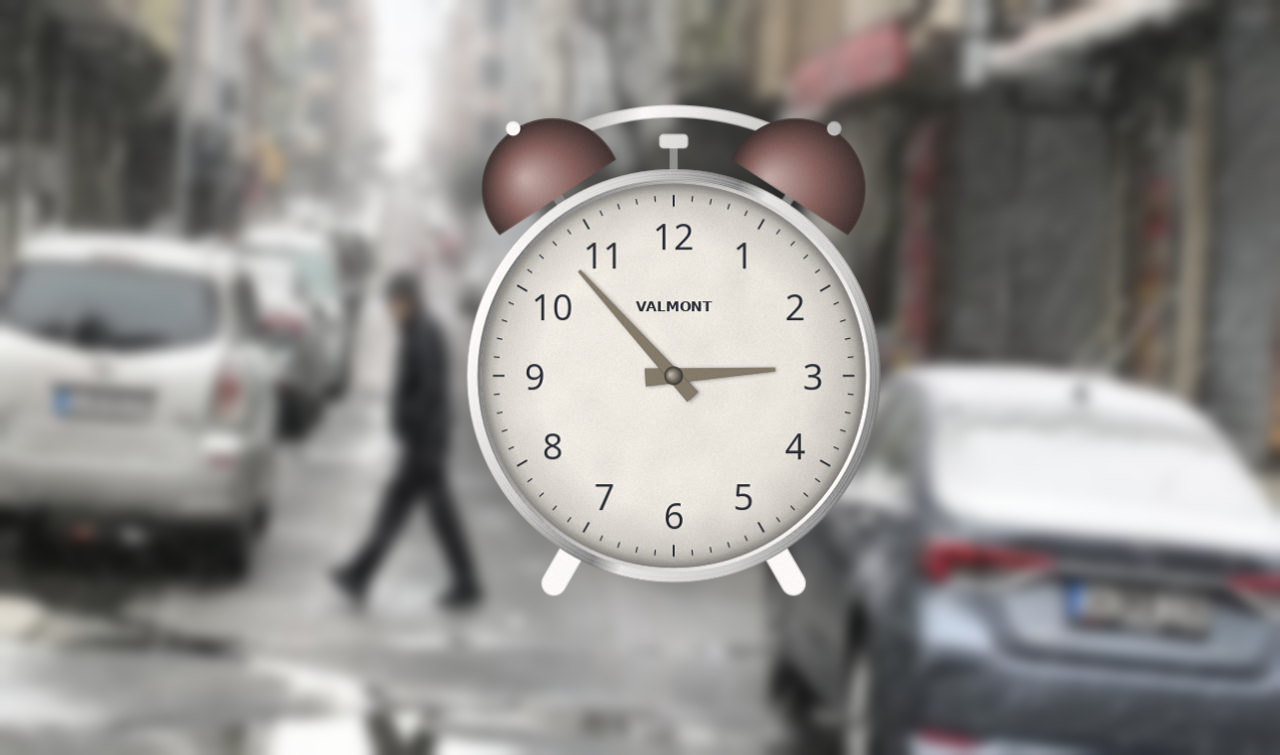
h=2 m=53
